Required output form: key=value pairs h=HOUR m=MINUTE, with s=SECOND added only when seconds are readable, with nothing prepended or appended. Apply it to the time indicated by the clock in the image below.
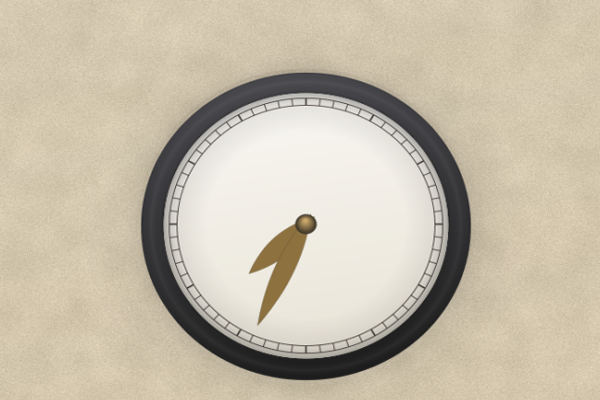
h=7 m=34
